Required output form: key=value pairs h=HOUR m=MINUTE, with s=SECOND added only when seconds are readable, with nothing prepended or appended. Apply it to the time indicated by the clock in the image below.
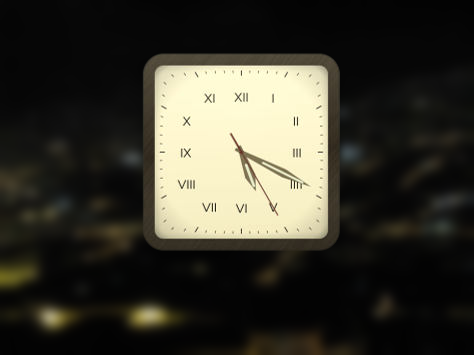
h=5 m=19 s=25
